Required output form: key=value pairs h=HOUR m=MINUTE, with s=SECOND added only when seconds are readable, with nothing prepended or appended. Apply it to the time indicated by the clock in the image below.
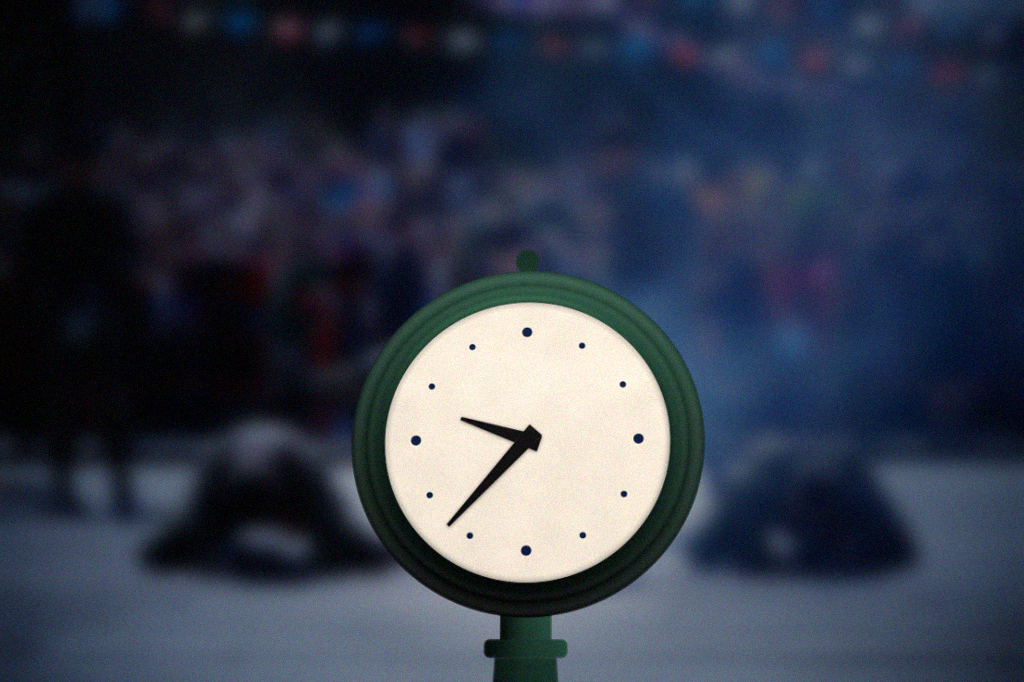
h=9 m=37
